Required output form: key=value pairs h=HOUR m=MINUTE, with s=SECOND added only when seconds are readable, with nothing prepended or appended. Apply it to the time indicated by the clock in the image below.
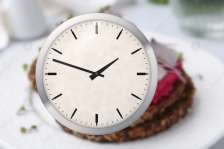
h=1 m=48
